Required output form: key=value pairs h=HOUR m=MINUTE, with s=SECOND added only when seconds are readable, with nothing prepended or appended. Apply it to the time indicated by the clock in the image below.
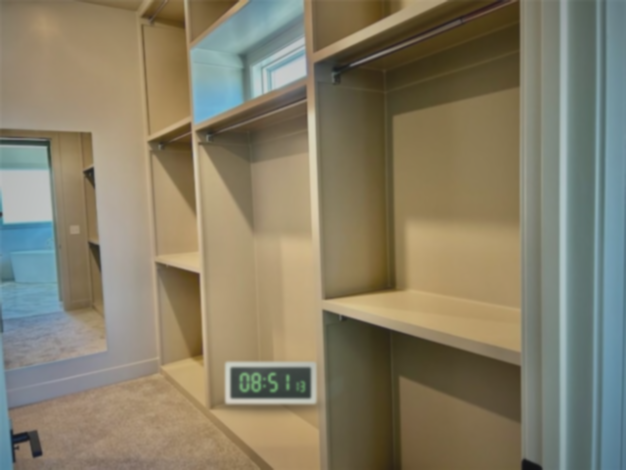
h=8 m=51
